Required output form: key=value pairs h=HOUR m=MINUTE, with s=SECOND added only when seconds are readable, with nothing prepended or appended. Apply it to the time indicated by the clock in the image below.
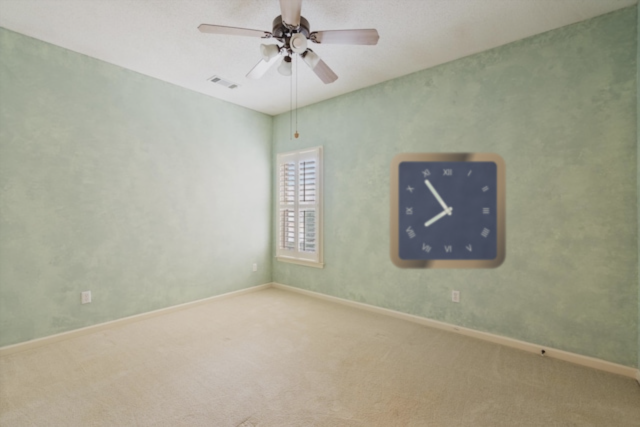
h=7 m=54
